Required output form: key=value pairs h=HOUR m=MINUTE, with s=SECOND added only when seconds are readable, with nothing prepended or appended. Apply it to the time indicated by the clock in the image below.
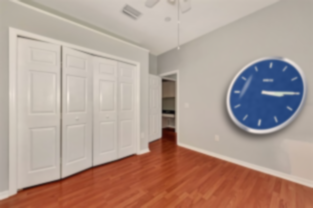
h=3 m=15
